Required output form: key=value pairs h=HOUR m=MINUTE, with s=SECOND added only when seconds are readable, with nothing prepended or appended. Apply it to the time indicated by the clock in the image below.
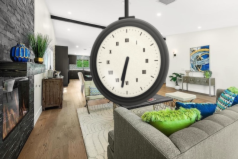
h=6 m=32
